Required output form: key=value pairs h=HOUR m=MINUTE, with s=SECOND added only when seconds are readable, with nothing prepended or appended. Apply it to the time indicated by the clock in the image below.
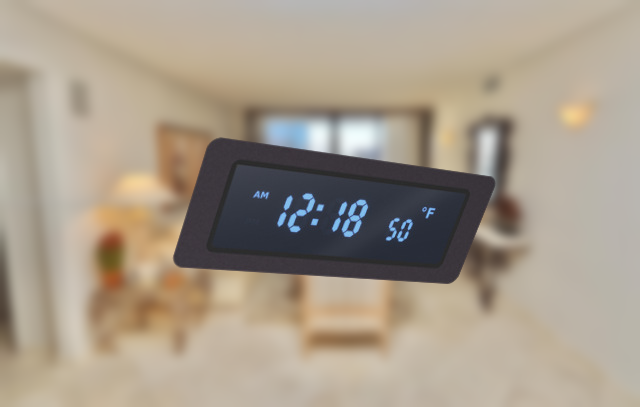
h=12 m=18
